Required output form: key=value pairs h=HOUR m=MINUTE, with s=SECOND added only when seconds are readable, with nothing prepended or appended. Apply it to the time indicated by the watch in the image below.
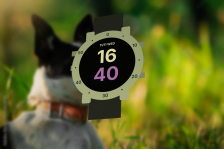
h=16 m=40
